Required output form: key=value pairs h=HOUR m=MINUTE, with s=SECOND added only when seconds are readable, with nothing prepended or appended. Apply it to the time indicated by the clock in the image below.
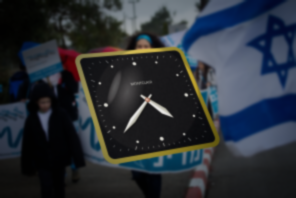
h=4 m=38
